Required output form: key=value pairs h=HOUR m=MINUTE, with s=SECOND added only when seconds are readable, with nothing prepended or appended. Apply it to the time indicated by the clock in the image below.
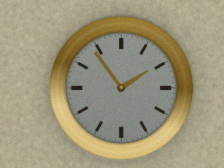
h=1 m=54
